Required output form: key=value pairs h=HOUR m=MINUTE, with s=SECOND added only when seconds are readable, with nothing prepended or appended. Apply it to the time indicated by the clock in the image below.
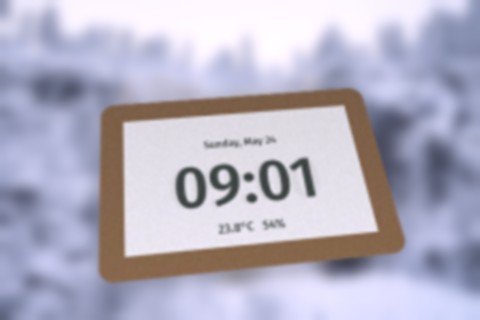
h=9 m=1
